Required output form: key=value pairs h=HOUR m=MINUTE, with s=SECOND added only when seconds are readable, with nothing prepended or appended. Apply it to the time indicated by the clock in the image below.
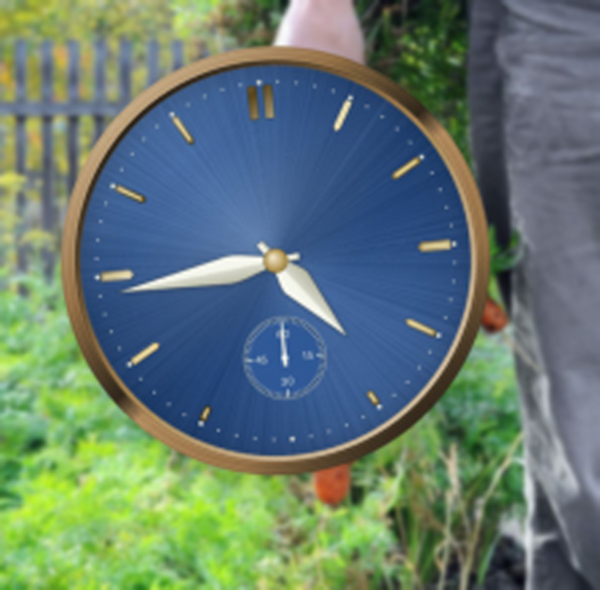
h=4 m=44
